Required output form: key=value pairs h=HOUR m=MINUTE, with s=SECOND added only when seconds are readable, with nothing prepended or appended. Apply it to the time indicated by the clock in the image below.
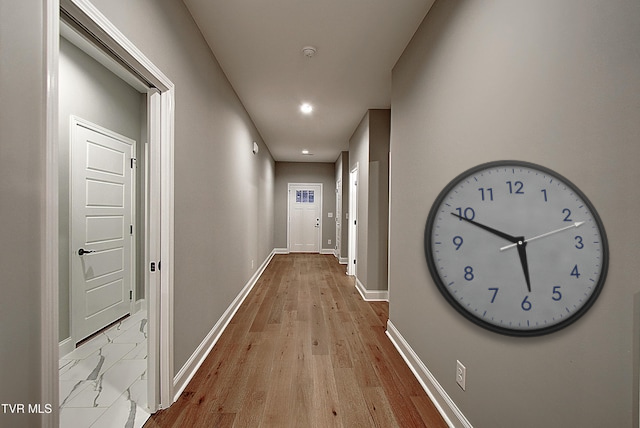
h=5 m=49 s=12
